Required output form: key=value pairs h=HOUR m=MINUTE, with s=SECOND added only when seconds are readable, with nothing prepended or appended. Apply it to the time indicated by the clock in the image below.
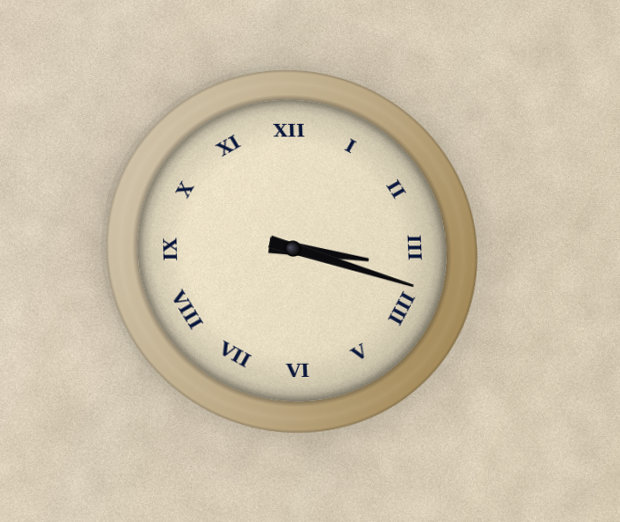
h=3 m=18
